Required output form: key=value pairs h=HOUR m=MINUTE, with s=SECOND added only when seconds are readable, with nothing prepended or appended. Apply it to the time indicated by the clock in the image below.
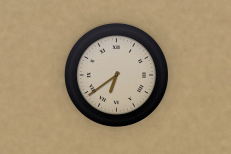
h=6 m=39
